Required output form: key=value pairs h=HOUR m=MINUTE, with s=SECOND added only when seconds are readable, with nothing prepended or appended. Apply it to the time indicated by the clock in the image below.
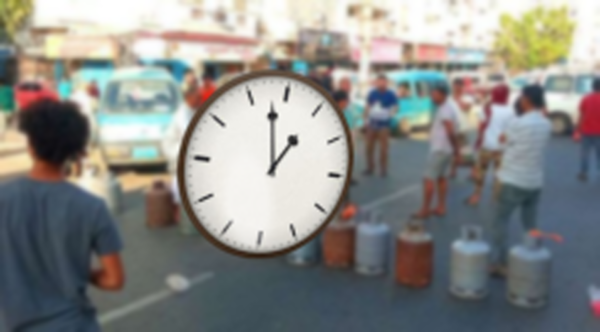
h=12 m=58
